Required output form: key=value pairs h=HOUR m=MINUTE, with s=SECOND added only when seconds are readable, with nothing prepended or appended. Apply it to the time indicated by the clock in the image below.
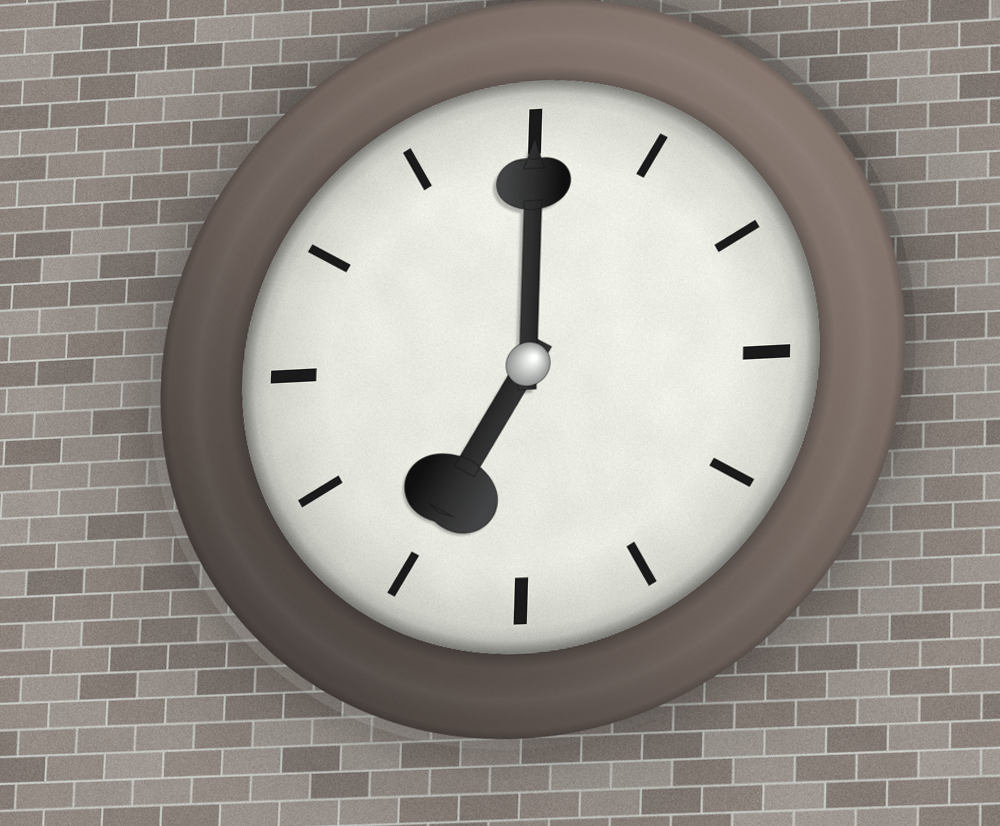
h=7 m=0
